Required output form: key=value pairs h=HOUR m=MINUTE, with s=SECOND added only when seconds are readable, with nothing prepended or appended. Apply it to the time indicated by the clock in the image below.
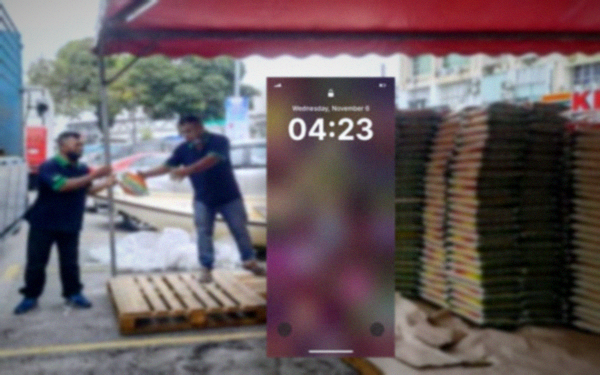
h=4 m=23
